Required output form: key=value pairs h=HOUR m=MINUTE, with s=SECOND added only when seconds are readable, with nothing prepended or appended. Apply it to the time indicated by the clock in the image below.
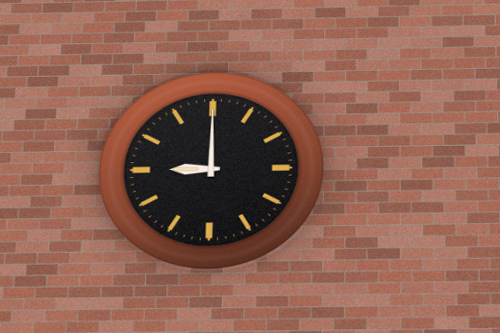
h=9 m=0
